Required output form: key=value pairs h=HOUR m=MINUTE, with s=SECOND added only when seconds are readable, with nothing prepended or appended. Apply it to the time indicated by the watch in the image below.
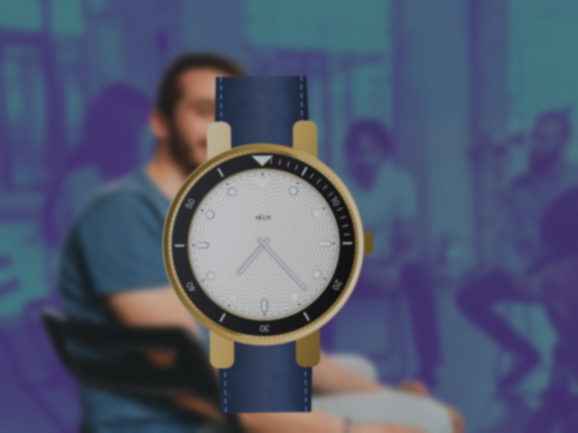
h=7 m=23
